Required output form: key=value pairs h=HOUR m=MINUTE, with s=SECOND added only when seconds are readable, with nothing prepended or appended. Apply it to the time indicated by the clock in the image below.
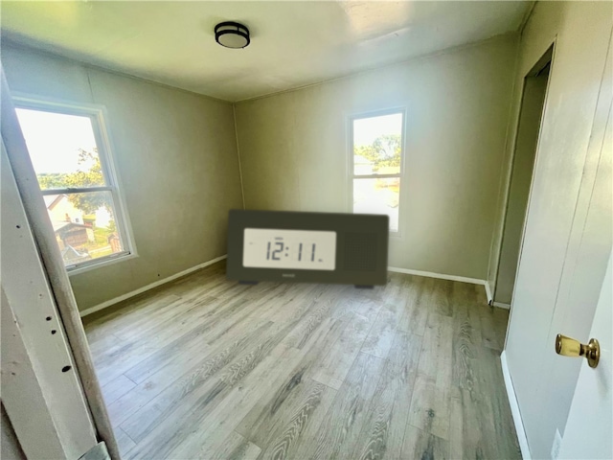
h=12 m=11
